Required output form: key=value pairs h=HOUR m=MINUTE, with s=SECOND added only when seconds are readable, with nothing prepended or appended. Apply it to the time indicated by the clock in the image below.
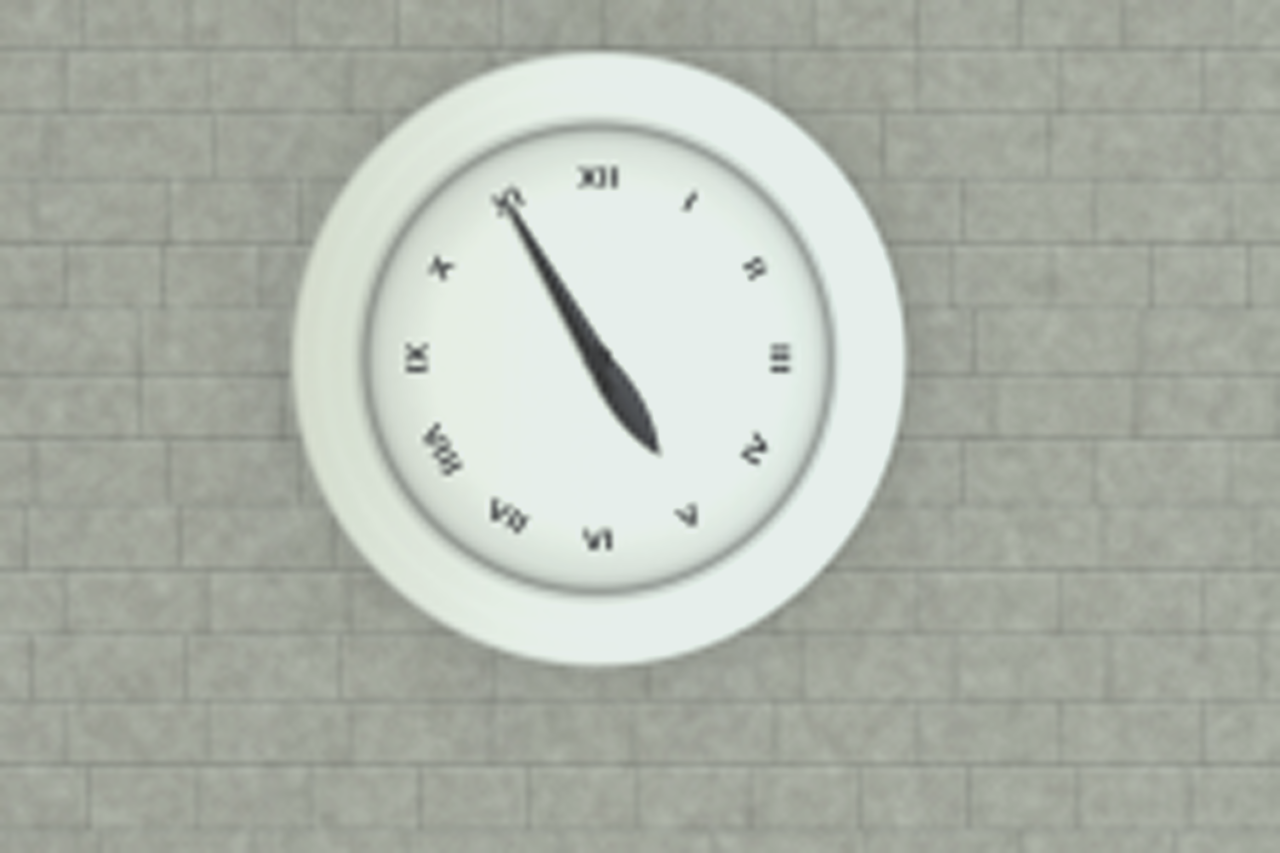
h=4 m=55
